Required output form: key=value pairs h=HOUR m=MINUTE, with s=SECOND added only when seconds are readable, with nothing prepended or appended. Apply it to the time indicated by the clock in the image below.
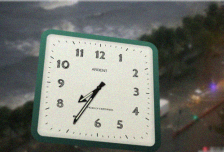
h=7 m=35
